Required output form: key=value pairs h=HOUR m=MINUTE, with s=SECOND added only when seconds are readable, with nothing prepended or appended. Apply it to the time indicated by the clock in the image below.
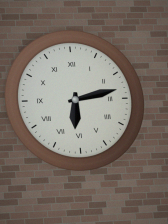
h=6 m=13
